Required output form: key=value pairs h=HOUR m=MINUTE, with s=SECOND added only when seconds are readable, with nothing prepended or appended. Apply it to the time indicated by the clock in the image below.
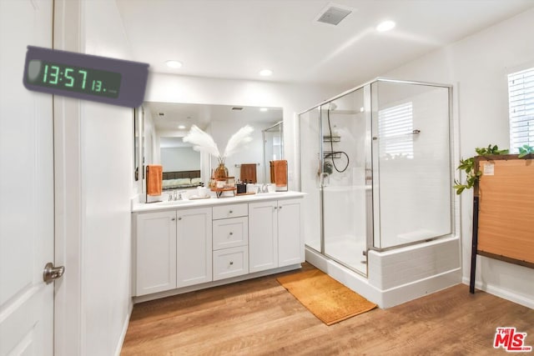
h=13 m=57 s=13
